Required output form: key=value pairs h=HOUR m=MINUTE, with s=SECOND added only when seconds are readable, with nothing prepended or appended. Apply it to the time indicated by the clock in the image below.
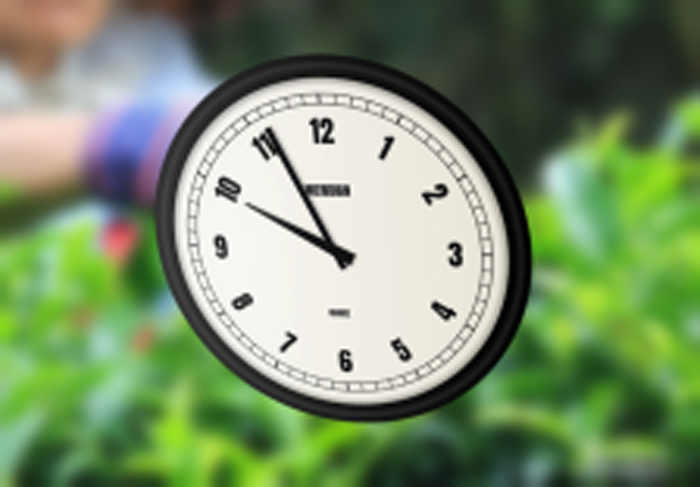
h=9 m=56
